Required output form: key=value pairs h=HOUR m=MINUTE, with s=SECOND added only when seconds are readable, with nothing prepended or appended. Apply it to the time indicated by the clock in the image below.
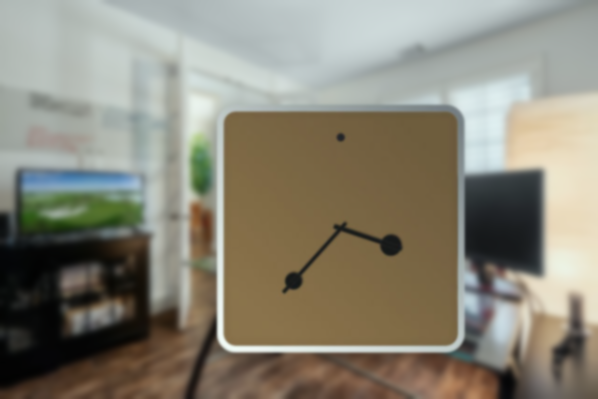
h=3 m=37
